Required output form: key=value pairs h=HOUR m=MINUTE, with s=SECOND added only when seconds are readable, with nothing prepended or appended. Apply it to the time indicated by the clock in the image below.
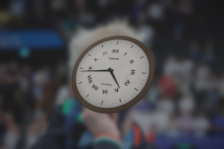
h=4 m=44
